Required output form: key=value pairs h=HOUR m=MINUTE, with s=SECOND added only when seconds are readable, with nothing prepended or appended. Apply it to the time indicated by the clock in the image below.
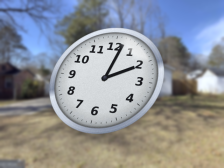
h=2 m=2
